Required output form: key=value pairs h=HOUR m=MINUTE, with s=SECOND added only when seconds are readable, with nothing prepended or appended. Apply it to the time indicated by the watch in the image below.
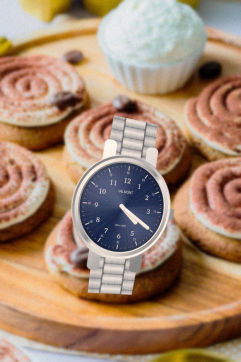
h=4 m=20
